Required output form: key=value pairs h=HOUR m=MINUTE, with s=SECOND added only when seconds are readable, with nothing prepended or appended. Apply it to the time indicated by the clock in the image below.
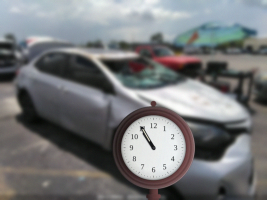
h=10 m=55
